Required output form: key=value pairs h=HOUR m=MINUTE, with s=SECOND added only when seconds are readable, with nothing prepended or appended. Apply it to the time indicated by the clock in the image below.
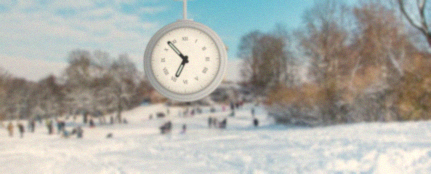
h=6 m=53
